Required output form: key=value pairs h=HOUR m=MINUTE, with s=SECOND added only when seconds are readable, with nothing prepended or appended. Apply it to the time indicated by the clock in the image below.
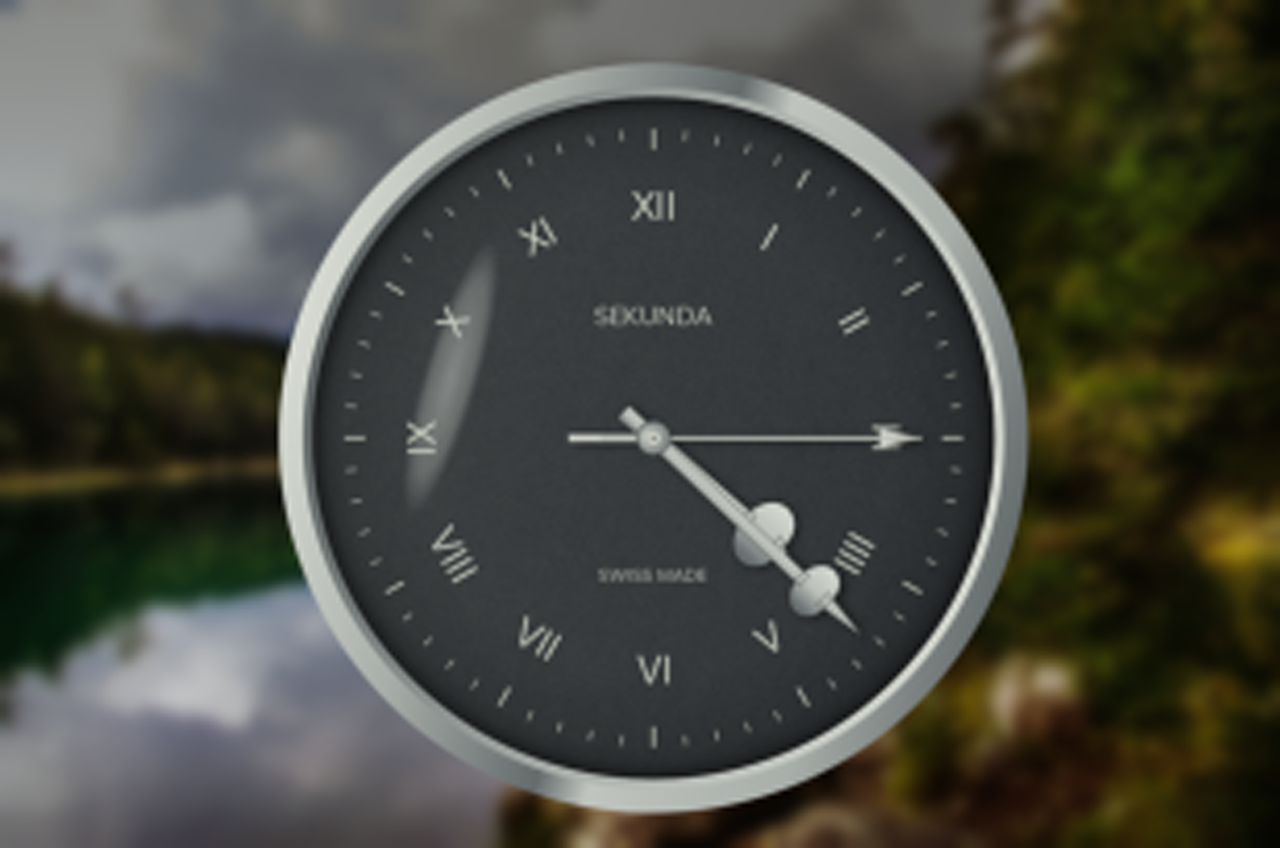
h=4 m=22 s=15
